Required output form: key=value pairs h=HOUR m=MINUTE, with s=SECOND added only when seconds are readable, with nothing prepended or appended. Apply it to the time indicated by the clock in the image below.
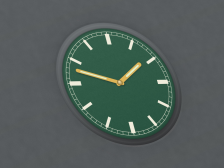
h=1 m=48
